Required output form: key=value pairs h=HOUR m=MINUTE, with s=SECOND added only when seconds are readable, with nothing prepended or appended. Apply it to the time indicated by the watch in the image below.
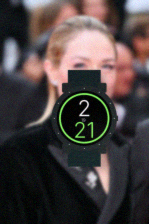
h=2 m=21
